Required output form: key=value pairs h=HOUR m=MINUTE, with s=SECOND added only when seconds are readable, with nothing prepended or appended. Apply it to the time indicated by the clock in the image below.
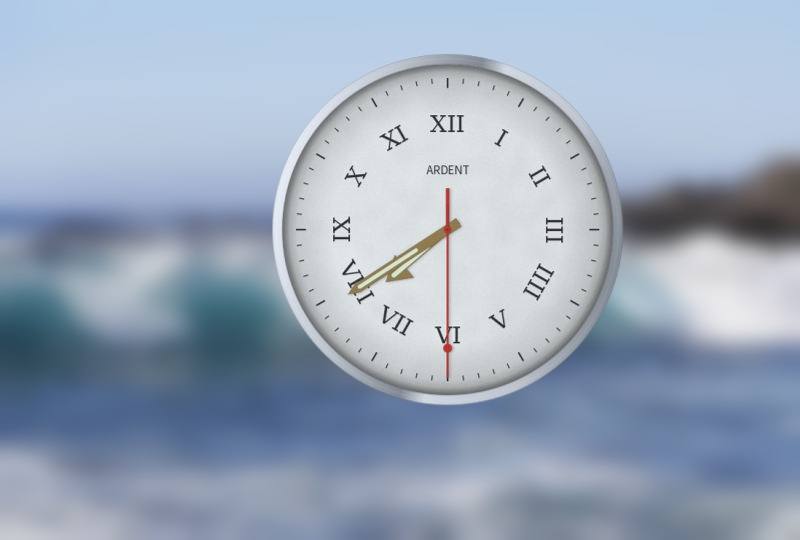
h=7 m=39 s=30
